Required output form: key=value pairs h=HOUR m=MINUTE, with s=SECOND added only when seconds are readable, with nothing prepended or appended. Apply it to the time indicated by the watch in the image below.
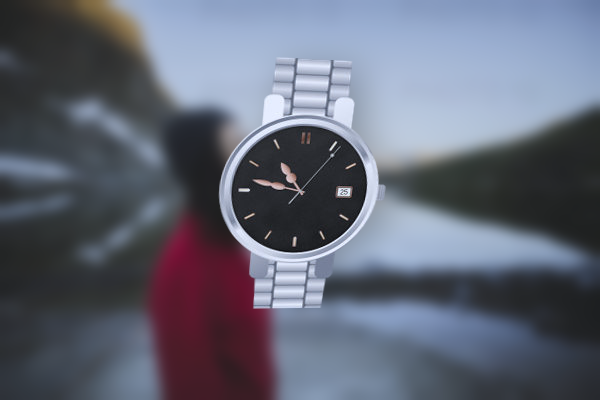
h=10 m=47 s=6
